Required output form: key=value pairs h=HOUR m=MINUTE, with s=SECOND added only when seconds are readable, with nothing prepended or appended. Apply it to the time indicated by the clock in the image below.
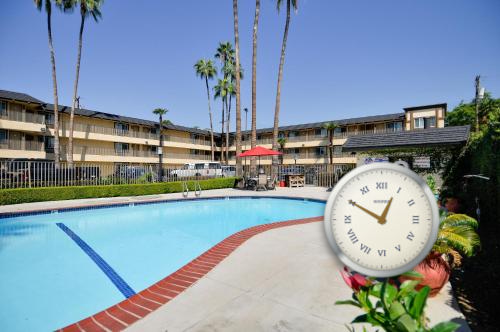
h=12 m=50
